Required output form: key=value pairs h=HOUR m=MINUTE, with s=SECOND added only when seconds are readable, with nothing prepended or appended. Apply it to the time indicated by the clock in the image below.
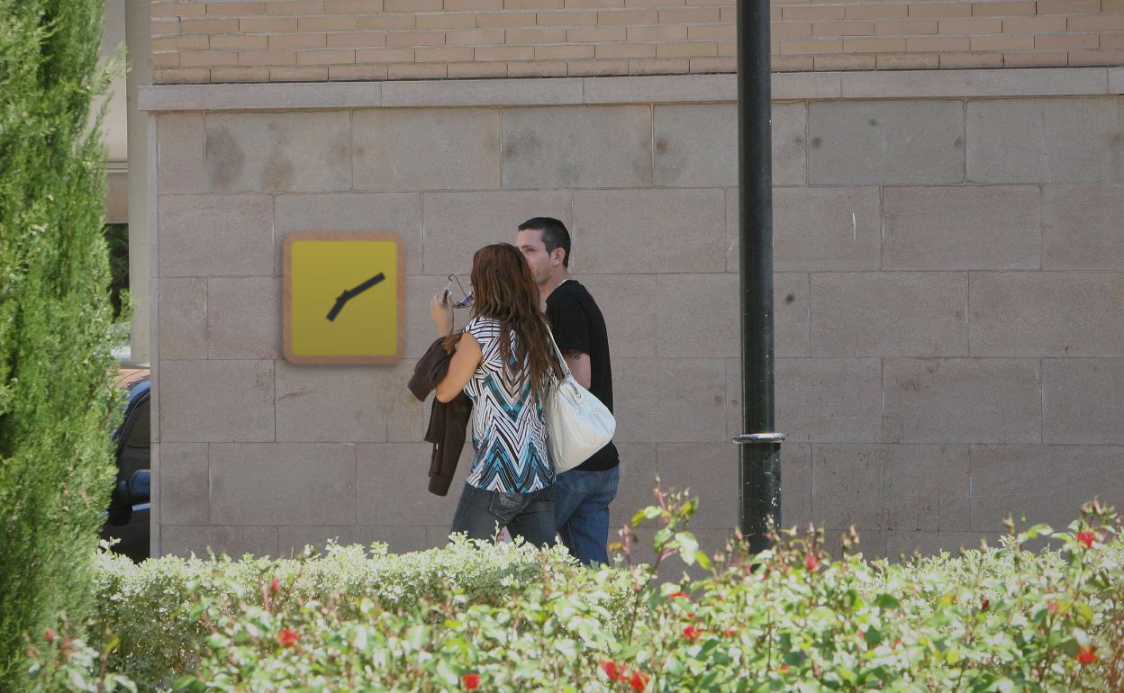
h=7 m=10
